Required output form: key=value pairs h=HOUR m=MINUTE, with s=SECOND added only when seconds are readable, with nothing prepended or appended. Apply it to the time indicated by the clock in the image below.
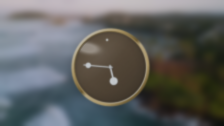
h=5 m=47
